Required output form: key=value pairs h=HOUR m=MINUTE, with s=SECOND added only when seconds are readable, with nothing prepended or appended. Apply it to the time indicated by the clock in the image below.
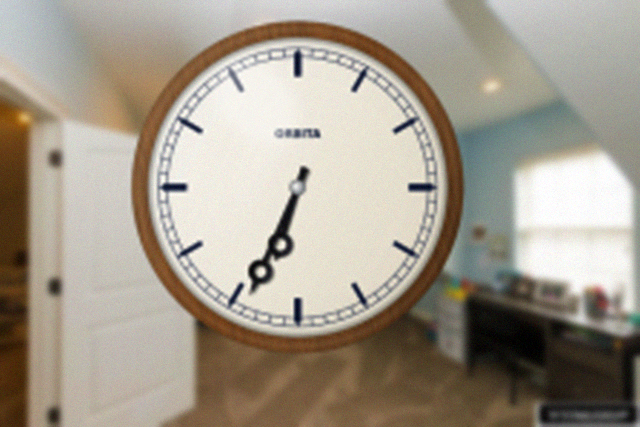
h=6 m=34
